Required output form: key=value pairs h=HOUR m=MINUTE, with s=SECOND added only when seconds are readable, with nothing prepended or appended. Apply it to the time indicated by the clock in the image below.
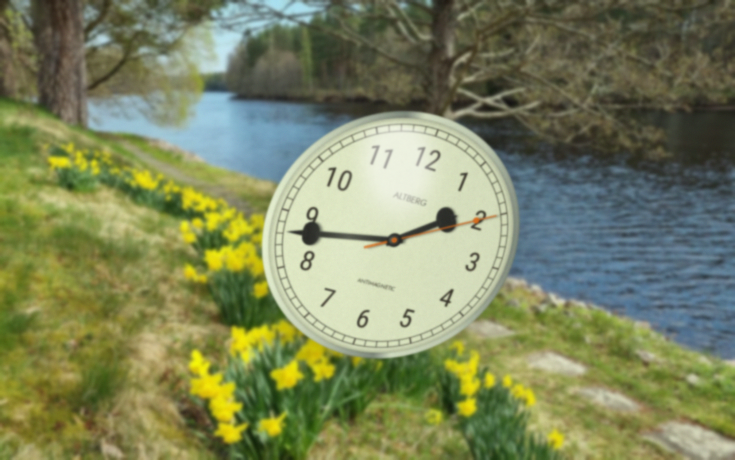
h=1 m=43 s=10
